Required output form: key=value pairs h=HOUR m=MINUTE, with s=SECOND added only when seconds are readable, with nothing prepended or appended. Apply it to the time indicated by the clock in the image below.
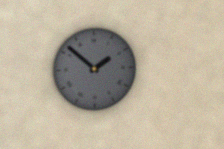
h=1 m=52
